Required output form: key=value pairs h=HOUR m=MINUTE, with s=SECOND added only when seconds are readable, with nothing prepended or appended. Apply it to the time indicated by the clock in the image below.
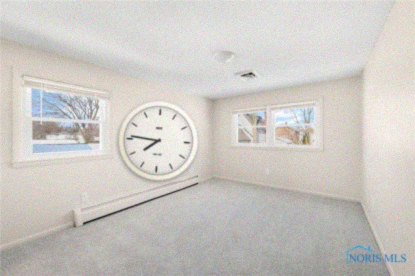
h=7 m=46
